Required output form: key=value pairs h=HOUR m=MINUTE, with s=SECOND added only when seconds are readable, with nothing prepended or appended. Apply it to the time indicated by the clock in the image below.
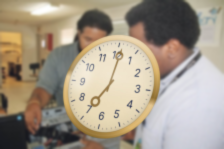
h=7 m=1
